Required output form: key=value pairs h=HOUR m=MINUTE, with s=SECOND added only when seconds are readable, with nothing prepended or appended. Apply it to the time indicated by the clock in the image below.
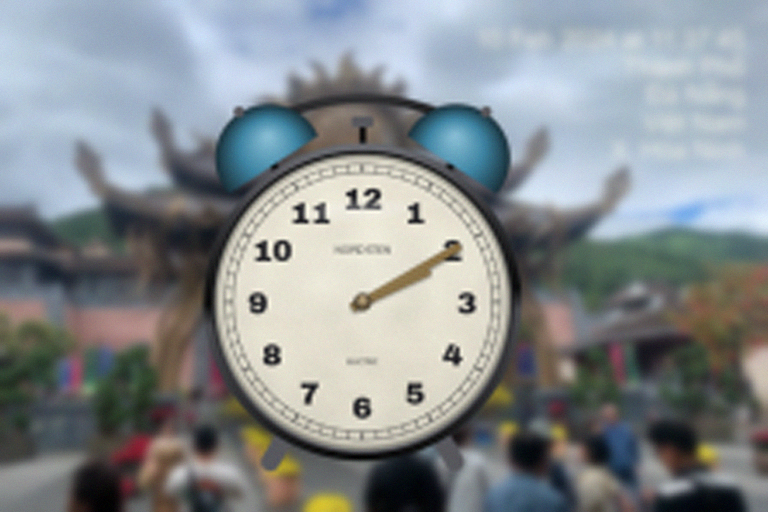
h=2 m=10
